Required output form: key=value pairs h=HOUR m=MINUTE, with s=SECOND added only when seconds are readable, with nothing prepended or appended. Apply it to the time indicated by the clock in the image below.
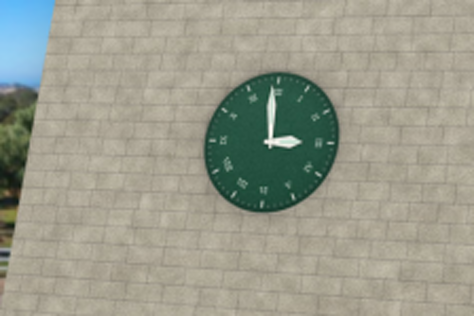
h=2 m=59
